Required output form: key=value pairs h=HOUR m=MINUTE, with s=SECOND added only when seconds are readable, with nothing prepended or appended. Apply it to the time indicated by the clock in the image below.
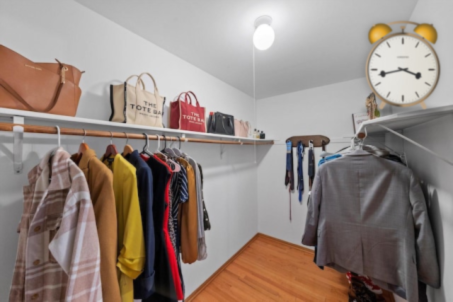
h=3 m=43
